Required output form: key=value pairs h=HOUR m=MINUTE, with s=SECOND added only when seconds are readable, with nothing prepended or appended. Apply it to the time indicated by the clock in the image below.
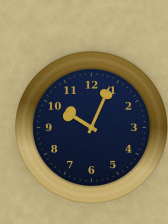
h=10 m=4
